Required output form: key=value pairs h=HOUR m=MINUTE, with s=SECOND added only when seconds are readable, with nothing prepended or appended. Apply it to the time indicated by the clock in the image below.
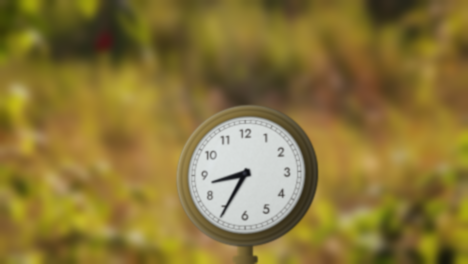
h=8 m=35
